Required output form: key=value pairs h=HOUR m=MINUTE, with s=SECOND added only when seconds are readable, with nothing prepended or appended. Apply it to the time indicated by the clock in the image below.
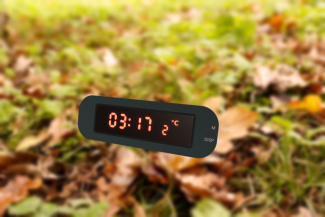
h=3 m=17
